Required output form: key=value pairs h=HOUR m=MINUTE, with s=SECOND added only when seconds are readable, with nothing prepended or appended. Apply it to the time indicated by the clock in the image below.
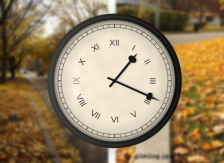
h=1 m=19
